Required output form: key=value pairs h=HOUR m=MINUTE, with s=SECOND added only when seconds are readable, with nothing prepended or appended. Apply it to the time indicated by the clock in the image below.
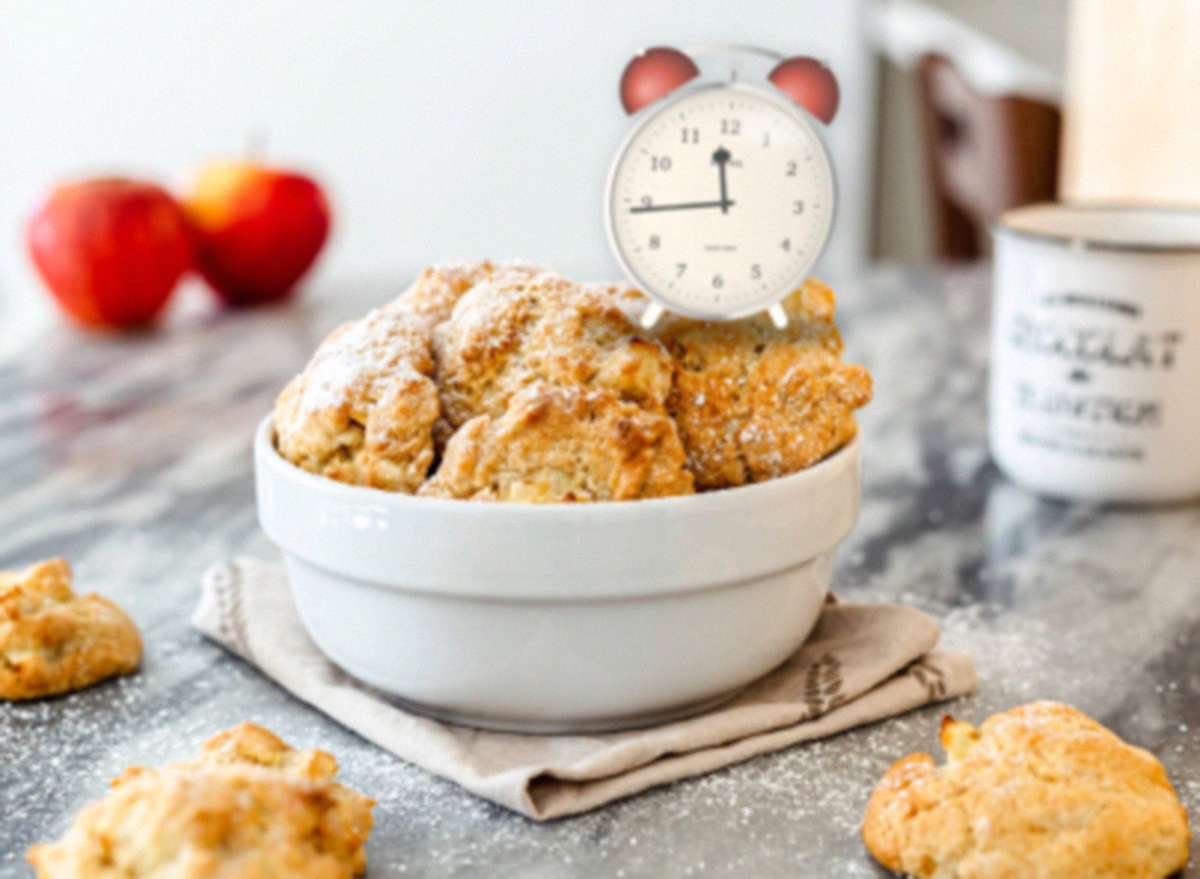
h=11 m=44
